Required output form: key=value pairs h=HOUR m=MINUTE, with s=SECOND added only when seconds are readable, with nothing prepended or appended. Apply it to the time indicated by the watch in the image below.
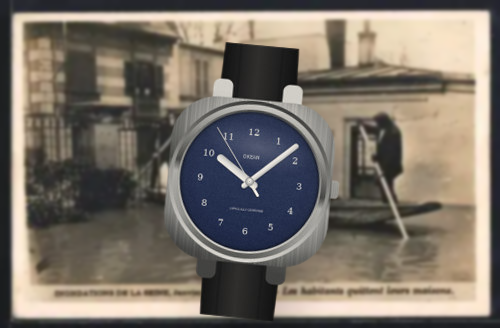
h=10 m=7 s=54
